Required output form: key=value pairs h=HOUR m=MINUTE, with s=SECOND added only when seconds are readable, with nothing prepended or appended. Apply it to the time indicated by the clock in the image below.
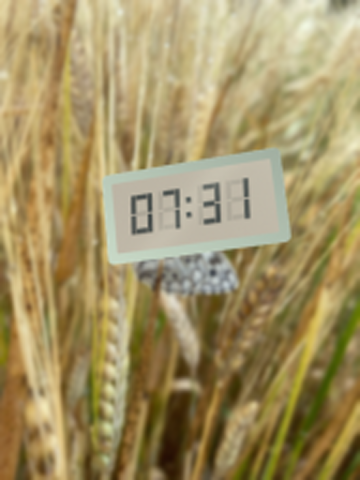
h=7 m=31
